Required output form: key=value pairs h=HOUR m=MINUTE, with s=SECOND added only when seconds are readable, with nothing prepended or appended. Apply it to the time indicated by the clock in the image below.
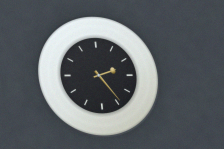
h=2 m=24
